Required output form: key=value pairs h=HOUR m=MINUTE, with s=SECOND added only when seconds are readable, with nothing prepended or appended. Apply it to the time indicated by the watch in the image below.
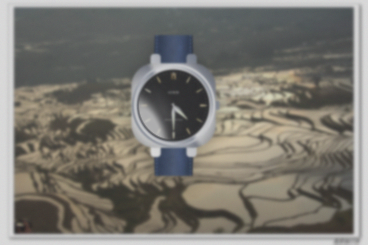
h=4 m=30
